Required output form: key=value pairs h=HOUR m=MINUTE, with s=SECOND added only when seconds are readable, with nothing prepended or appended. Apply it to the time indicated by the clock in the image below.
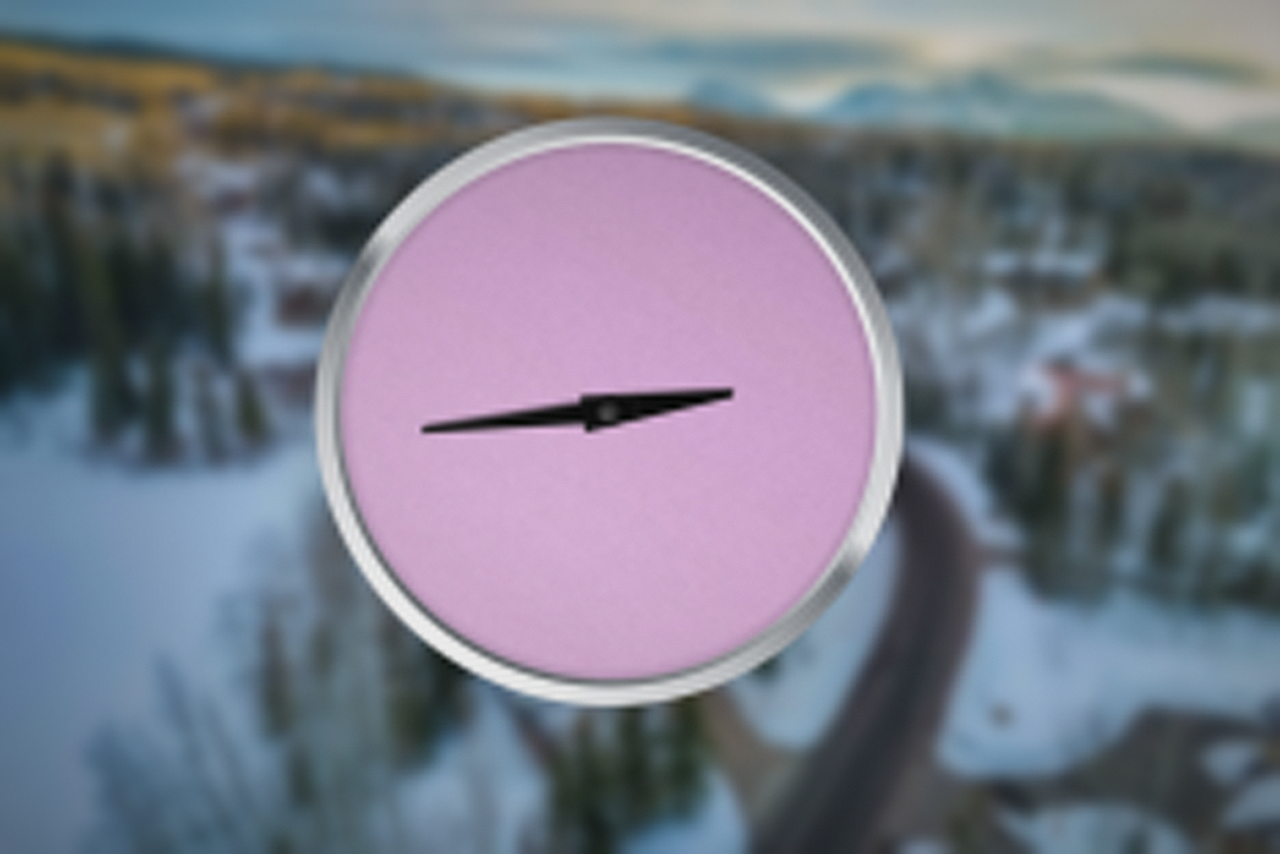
h=2 m=44
